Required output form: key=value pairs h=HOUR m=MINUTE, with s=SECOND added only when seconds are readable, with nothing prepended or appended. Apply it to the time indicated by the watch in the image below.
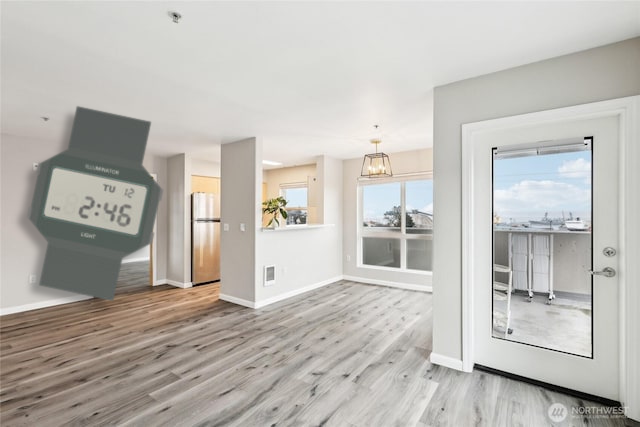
h=2 m=46
